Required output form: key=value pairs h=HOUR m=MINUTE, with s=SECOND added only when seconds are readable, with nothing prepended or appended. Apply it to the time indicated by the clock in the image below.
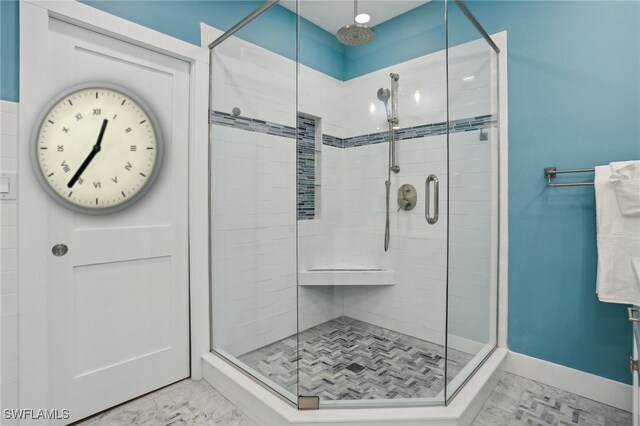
h=12 m=36
